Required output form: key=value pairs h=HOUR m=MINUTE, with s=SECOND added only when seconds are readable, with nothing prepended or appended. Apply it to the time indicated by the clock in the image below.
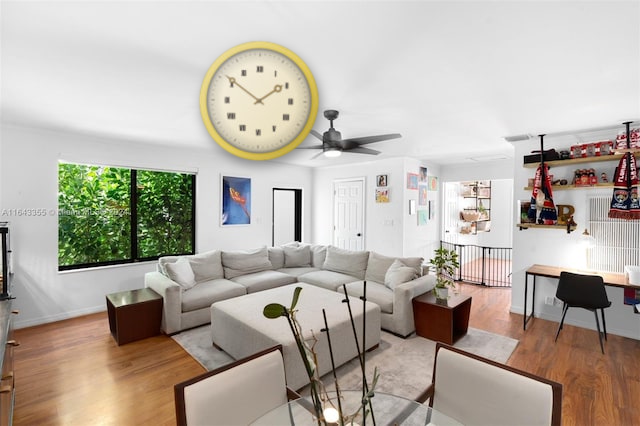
h=1 m=51
